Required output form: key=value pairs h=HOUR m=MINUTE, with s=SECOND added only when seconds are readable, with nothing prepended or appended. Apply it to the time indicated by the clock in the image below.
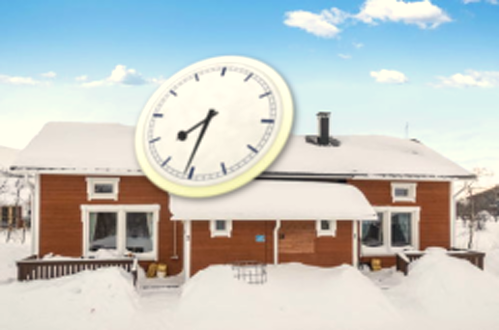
h=7 m=31
